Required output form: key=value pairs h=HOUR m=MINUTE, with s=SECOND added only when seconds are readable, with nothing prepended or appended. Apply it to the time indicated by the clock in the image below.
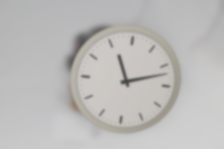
h=11 m=12
